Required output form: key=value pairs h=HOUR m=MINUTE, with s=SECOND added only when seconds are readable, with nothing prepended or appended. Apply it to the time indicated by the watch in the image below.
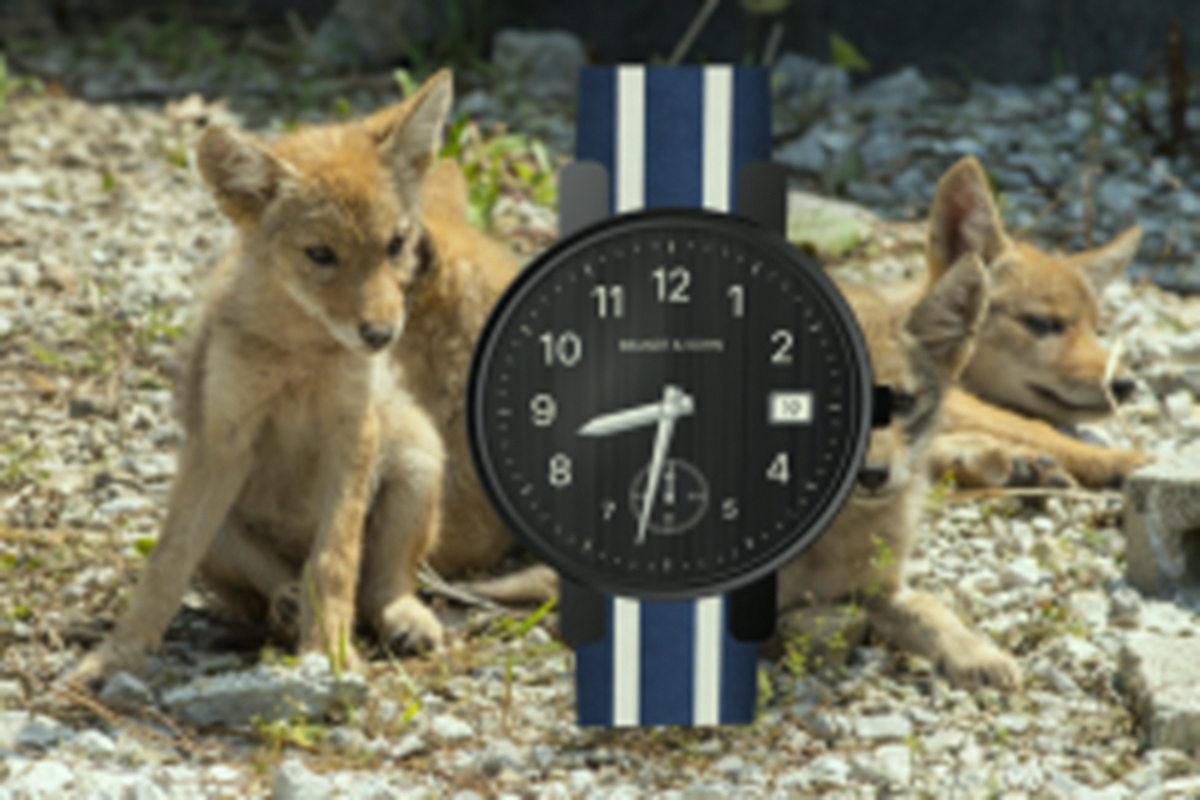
h=8 m=32
